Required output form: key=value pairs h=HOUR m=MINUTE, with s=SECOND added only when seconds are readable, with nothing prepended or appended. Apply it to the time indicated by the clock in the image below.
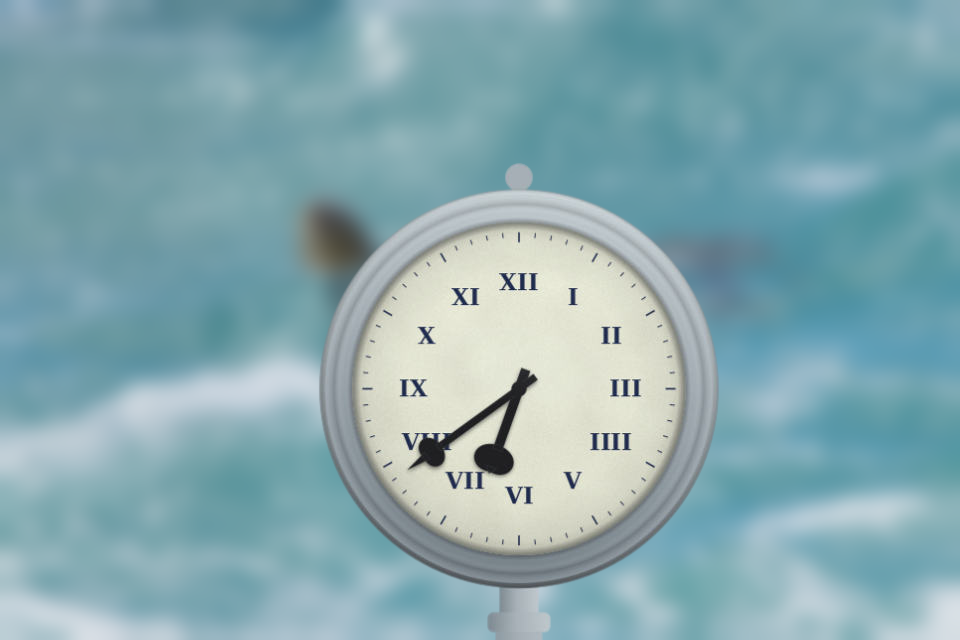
h=6 m=39
